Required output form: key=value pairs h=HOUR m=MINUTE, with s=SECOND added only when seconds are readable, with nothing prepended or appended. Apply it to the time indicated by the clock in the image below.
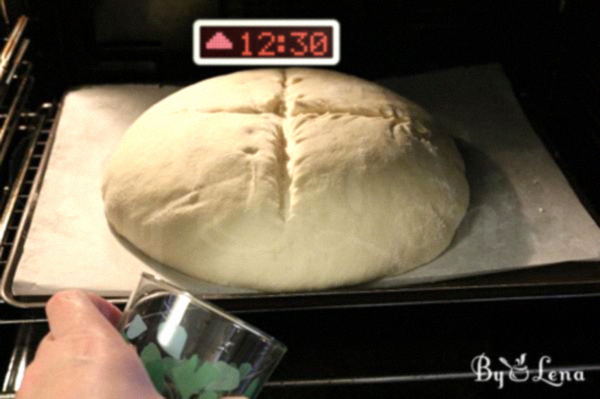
h=12 m=30
